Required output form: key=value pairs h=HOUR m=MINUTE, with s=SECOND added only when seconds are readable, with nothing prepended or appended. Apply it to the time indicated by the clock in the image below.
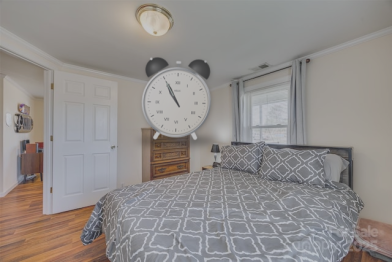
h=10 m=55
